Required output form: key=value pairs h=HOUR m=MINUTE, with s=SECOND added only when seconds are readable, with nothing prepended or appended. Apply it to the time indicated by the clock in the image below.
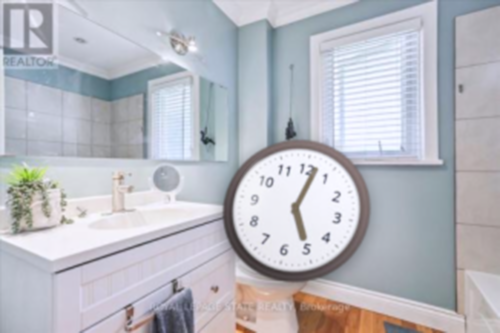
h=5 m=2
